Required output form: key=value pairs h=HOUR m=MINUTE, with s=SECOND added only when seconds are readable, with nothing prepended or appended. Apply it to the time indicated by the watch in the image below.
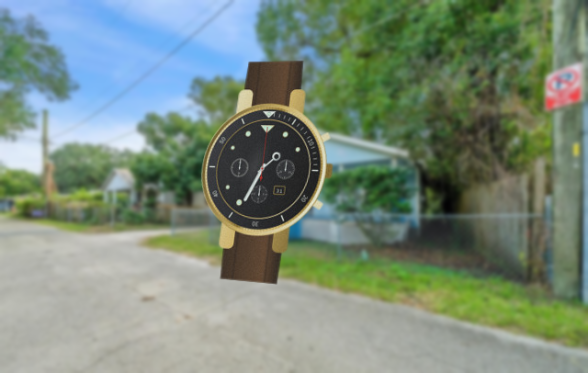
h=1 m=34
